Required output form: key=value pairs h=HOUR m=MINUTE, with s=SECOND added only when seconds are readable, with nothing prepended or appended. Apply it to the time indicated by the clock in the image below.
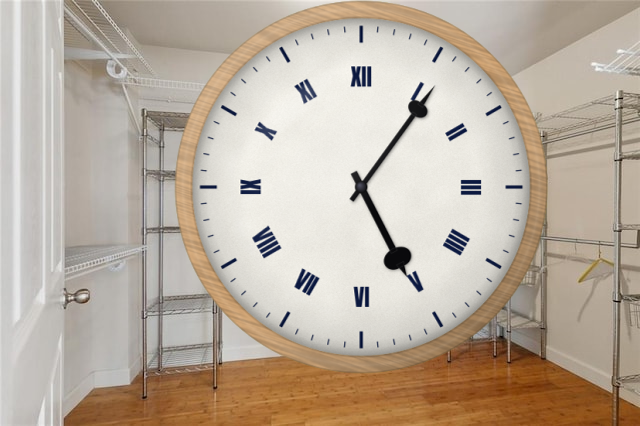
h=5 m=6
